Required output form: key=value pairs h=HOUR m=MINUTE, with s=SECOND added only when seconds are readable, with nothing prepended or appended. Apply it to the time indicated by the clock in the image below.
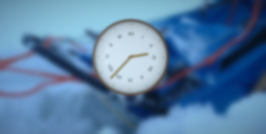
h=2 m=37
